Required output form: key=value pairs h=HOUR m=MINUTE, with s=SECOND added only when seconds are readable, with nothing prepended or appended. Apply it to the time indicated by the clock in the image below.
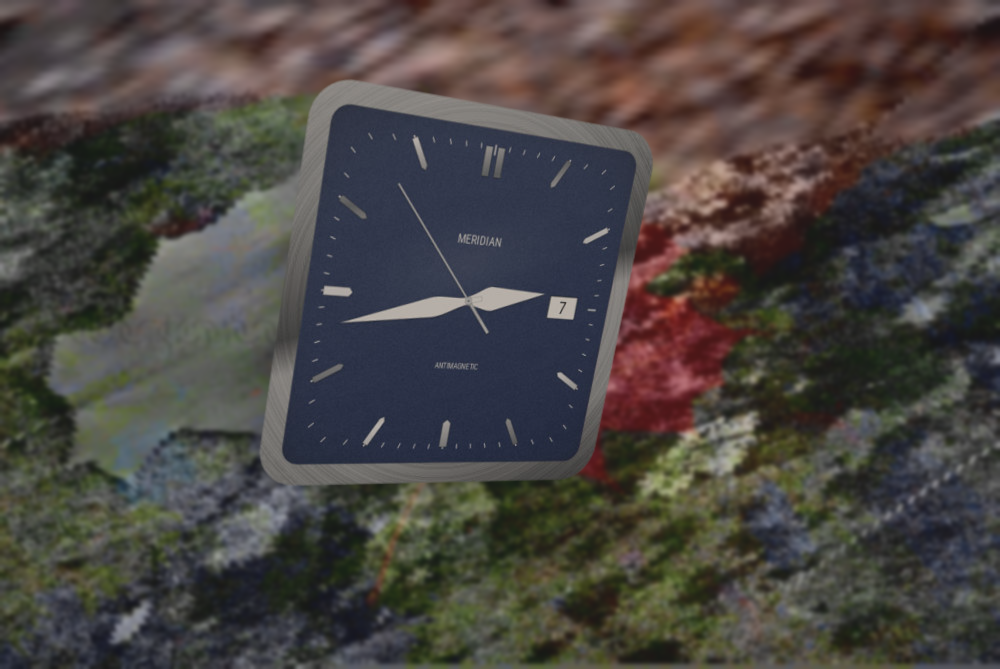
h=2 m=42 s=53
